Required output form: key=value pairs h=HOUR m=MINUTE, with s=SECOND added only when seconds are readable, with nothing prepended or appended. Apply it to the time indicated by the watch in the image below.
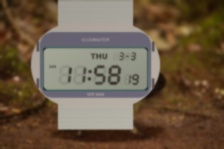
h=11 m=58 s=19
